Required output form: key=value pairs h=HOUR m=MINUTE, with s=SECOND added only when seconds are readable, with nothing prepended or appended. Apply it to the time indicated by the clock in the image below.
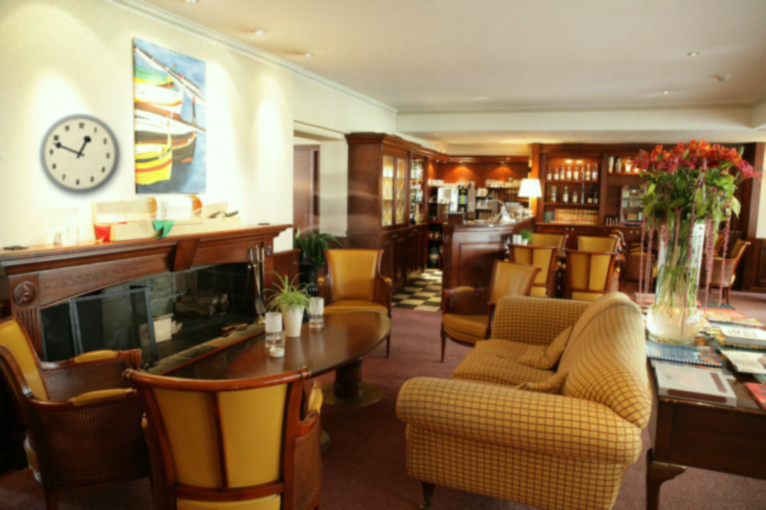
h=12 m=48
